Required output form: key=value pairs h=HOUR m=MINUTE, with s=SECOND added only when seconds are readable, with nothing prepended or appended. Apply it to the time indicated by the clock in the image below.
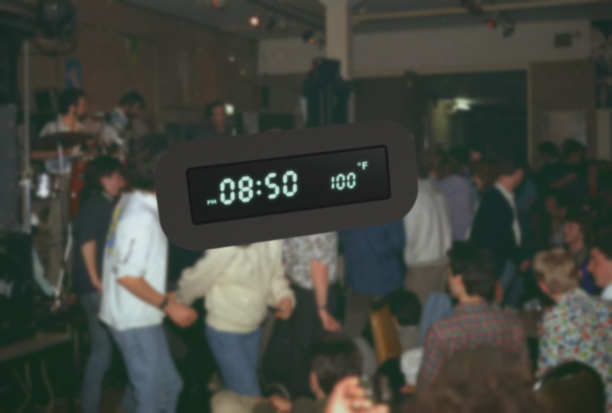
h=8 m=50
